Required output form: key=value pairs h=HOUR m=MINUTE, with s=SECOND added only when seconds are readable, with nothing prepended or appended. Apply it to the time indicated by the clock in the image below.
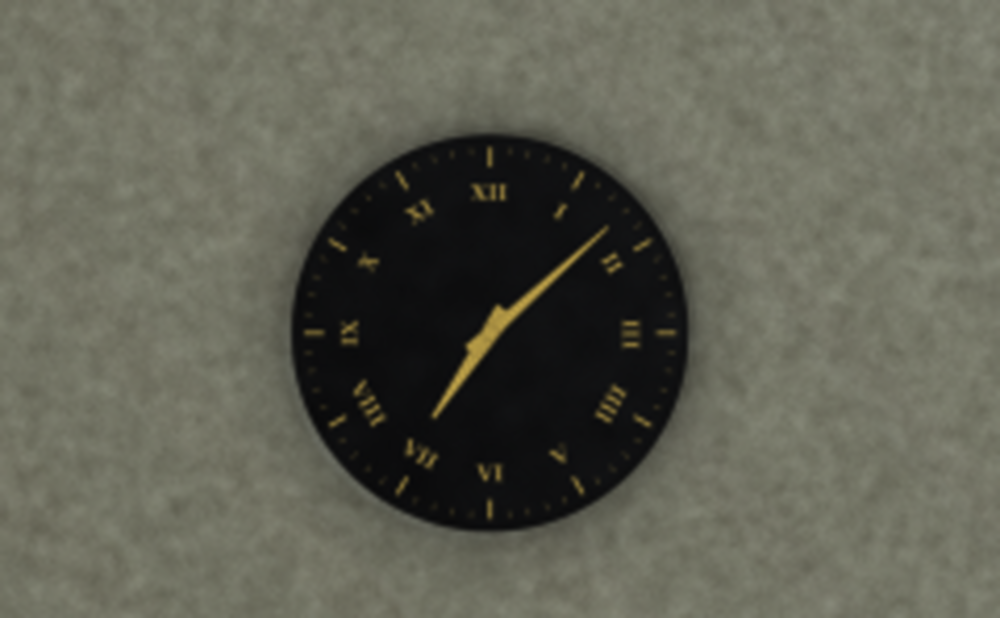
h=7 m=8
